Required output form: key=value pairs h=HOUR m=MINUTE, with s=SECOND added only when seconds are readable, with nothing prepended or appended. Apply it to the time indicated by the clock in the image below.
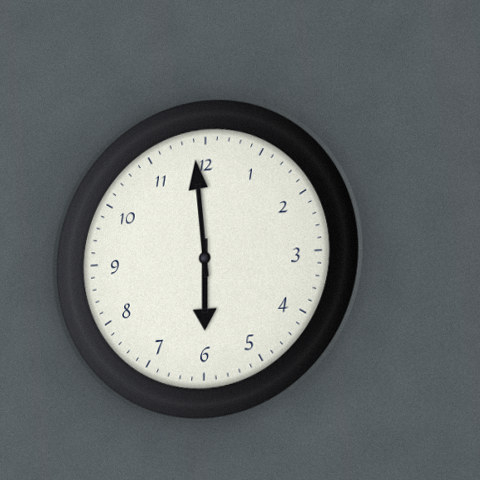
h=5 m=59
